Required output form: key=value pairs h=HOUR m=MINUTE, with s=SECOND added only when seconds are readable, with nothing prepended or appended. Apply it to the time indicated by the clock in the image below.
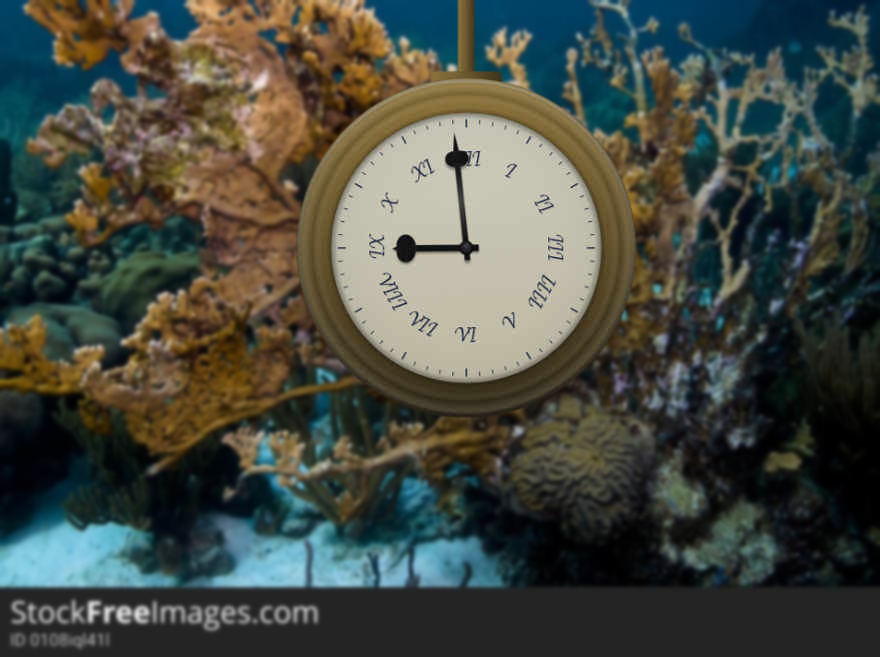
h=8 m=59
